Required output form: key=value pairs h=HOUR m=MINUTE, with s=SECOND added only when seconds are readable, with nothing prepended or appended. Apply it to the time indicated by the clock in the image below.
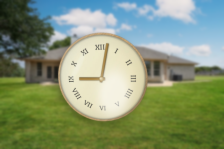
h=9 m=2
